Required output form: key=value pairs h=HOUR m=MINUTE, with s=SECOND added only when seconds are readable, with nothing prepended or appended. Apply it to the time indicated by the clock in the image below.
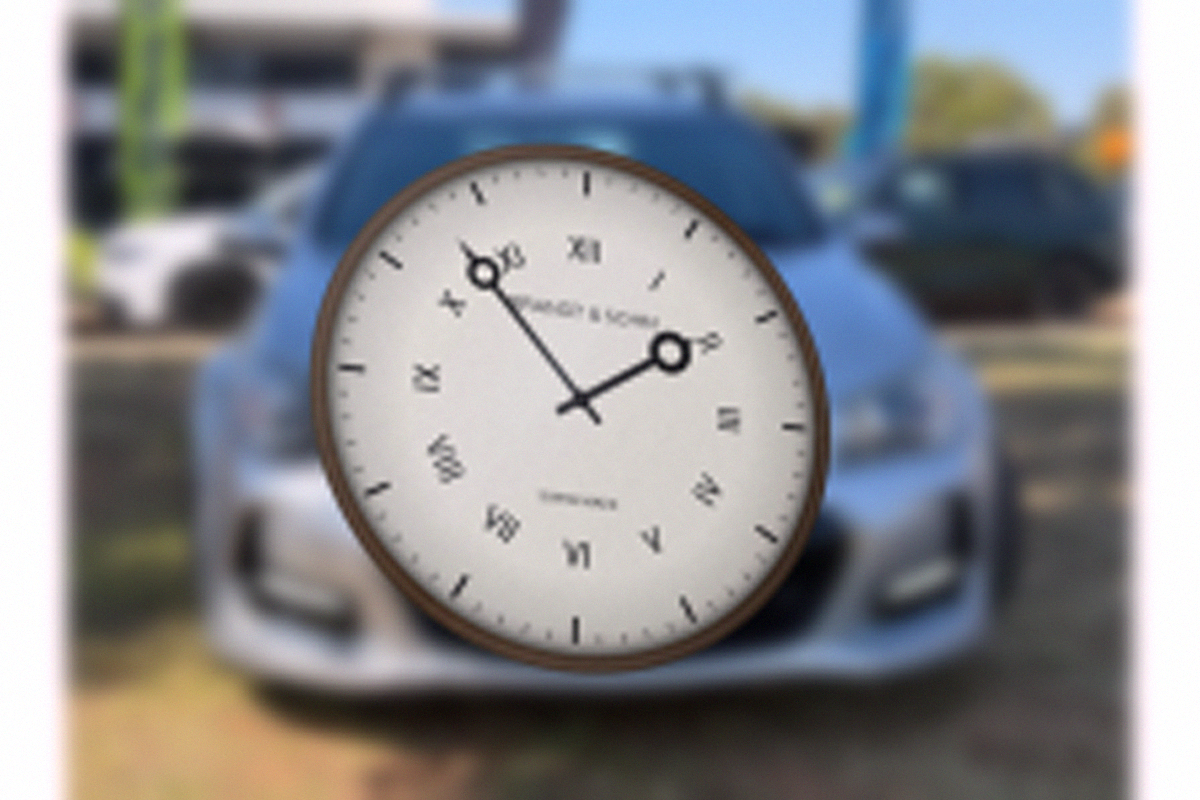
h=1 m=53
